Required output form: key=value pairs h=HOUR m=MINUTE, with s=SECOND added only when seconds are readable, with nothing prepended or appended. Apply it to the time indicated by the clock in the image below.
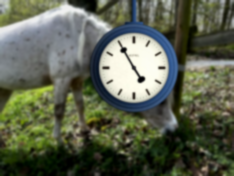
h=4 m=55
